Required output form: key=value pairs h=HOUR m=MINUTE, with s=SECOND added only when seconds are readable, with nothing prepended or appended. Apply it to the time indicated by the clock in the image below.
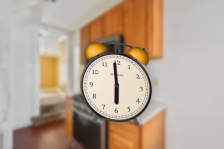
h=5 m=59
